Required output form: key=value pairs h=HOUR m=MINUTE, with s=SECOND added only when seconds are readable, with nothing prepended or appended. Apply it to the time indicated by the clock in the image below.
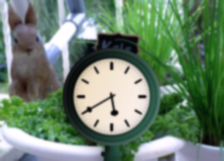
h=5 m=40
